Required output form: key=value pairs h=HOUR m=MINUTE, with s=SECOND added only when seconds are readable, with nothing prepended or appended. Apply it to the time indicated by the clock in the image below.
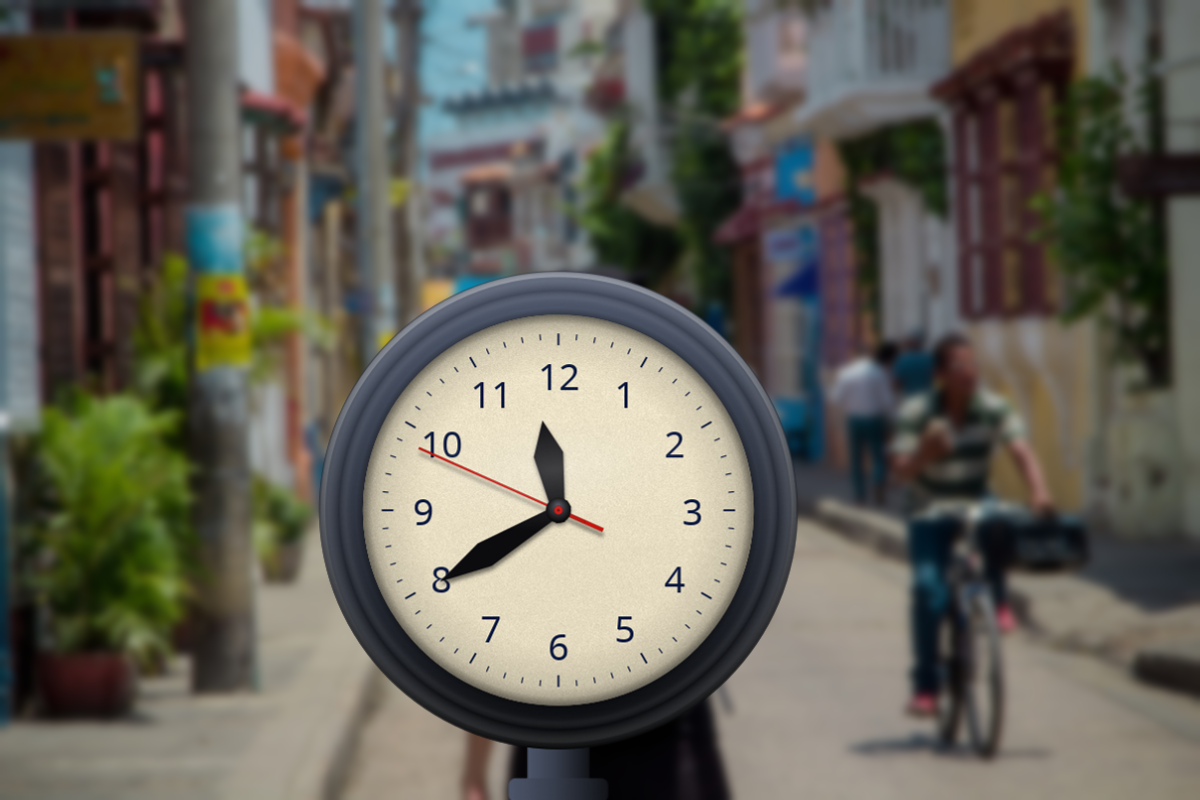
h=11 m=39 s=49
